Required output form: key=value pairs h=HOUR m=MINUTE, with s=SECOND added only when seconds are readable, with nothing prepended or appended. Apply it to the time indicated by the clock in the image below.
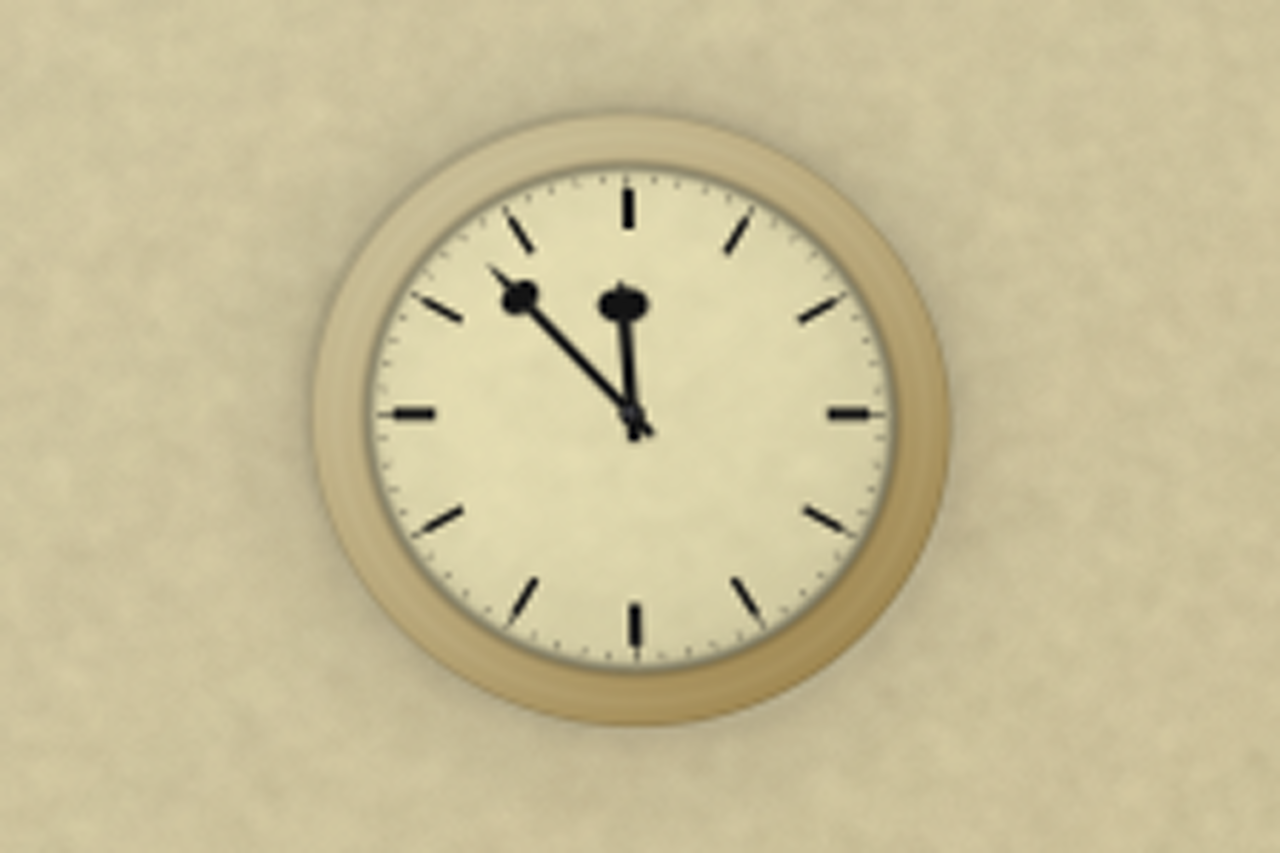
h=11 m=53
